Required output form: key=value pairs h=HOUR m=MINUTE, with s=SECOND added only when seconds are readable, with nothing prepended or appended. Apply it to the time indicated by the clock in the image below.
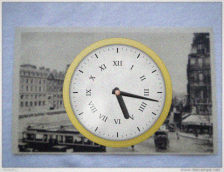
h=5 m=17
